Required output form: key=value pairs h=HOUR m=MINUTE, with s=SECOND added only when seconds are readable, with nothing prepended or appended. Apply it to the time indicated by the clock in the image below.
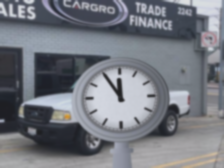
h=11 m=55
